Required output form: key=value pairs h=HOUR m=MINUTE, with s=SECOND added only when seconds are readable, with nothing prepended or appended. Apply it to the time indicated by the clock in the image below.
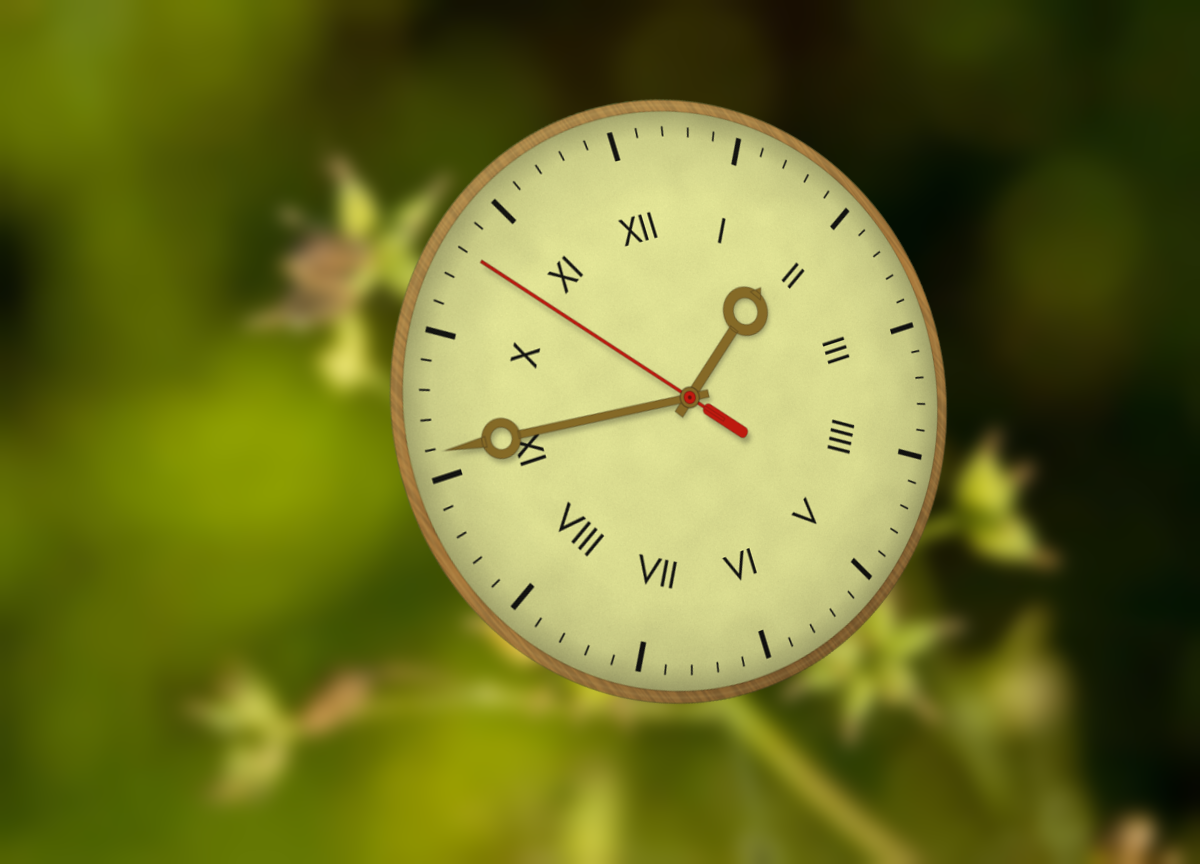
h=1 m=45 s=53
